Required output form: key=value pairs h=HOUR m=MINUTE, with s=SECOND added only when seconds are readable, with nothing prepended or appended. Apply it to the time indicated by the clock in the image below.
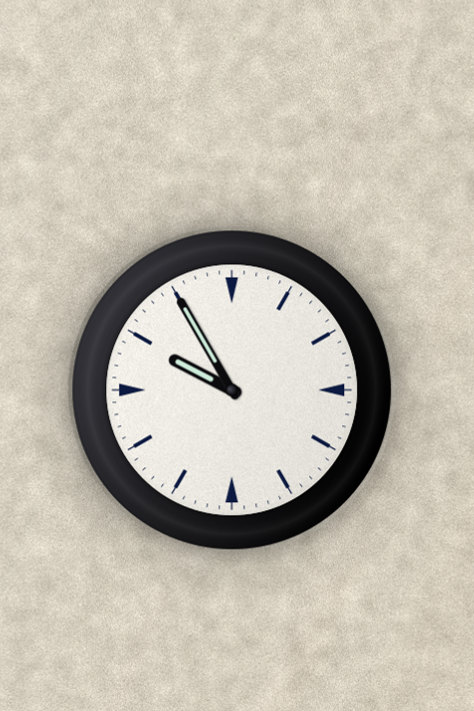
h=9 m=55
